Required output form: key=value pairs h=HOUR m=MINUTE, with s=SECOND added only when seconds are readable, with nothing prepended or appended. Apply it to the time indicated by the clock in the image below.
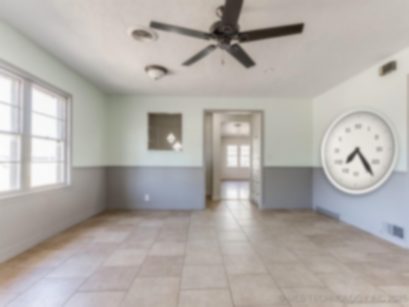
h=7 m=24
